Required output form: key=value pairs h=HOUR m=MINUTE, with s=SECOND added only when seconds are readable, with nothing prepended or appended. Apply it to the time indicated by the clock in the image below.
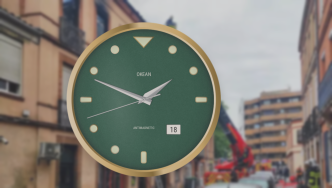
h=1 m=48 s=42
